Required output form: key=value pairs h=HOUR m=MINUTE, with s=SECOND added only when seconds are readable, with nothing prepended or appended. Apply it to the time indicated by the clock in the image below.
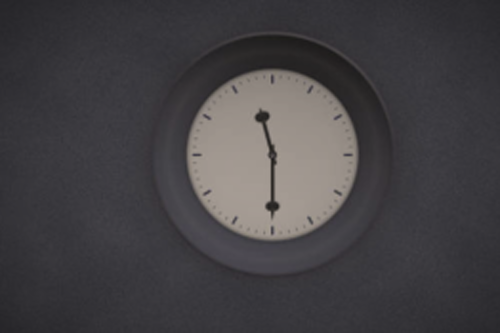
h=11 m=30
